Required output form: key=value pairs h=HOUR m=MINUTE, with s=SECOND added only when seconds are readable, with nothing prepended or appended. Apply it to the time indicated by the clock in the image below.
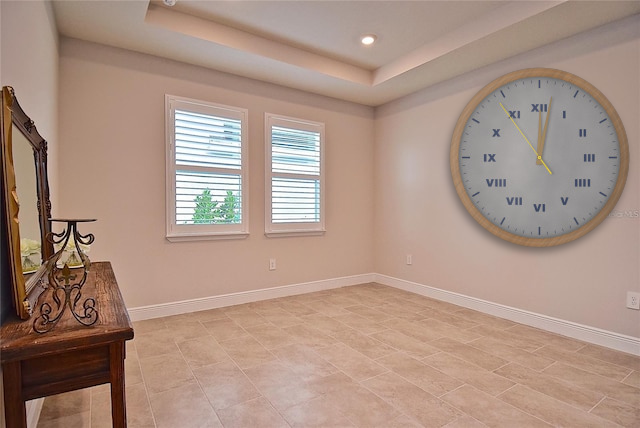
h=12 m=1 s=54
